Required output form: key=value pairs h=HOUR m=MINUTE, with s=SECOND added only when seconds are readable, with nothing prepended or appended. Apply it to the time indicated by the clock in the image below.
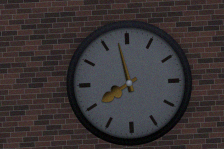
h=7 m=58
